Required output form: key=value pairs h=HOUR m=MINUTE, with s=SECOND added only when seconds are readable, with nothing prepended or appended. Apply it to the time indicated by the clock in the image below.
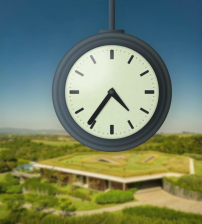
h=4 m=36
